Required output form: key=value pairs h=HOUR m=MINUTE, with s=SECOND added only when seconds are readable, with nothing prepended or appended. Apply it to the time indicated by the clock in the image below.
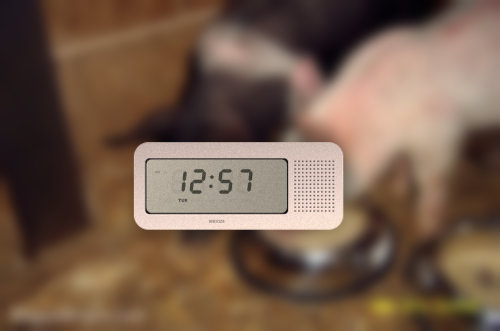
h=12 m=57
